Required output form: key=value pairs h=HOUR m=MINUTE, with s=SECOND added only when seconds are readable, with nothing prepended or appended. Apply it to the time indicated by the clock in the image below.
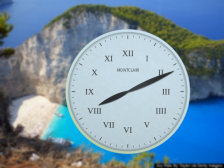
h=8 m=11
